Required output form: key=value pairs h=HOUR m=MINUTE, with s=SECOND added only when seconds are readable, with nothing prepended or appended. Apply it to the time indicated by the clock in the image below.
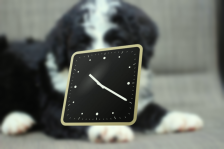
h=10 m=20
